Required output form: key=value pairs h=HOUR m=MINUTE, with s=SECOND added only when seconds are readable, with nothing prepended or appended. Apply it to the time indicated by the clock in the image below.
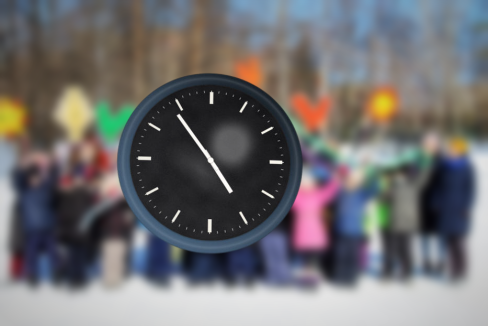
h=4 m=54
